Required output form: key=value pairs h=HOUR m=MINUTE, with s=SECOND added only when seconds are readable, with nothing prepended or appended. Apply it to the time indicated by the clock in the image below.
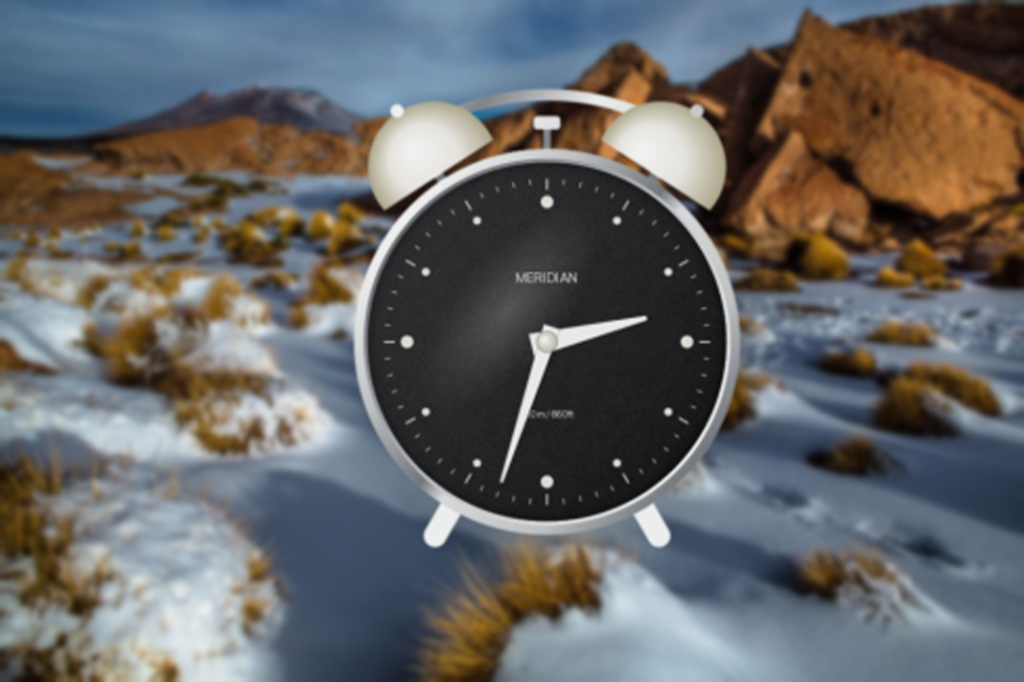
h=2 m=33
